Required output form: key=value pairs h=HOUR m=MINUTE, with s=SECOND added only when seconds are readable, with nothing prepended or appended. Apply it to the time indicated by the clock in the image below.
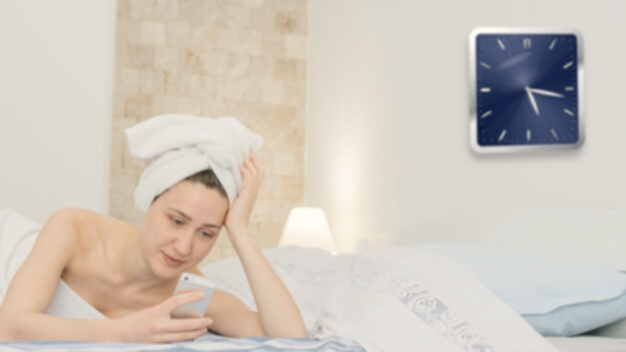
h=5 m=17
